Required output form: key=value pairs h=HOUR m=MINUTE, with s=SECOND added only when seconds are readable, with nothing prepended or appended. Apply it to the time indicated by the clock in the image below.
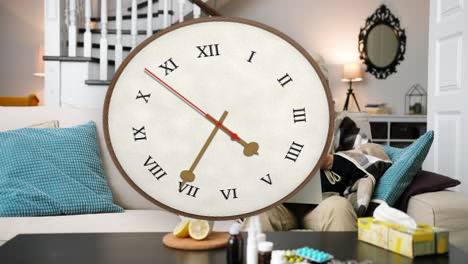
h=4 m=35 s=53
